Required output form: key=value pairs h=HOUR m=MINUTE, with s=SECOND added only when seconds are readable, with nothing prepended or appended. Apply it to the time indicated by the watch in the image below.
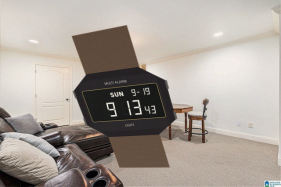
h=9 m=13 s=43
